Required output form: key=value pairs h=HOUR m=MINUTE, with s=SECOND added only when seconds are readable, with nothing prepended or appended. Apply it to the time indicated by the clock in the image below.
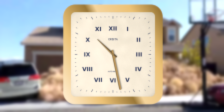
h=10 m=28
